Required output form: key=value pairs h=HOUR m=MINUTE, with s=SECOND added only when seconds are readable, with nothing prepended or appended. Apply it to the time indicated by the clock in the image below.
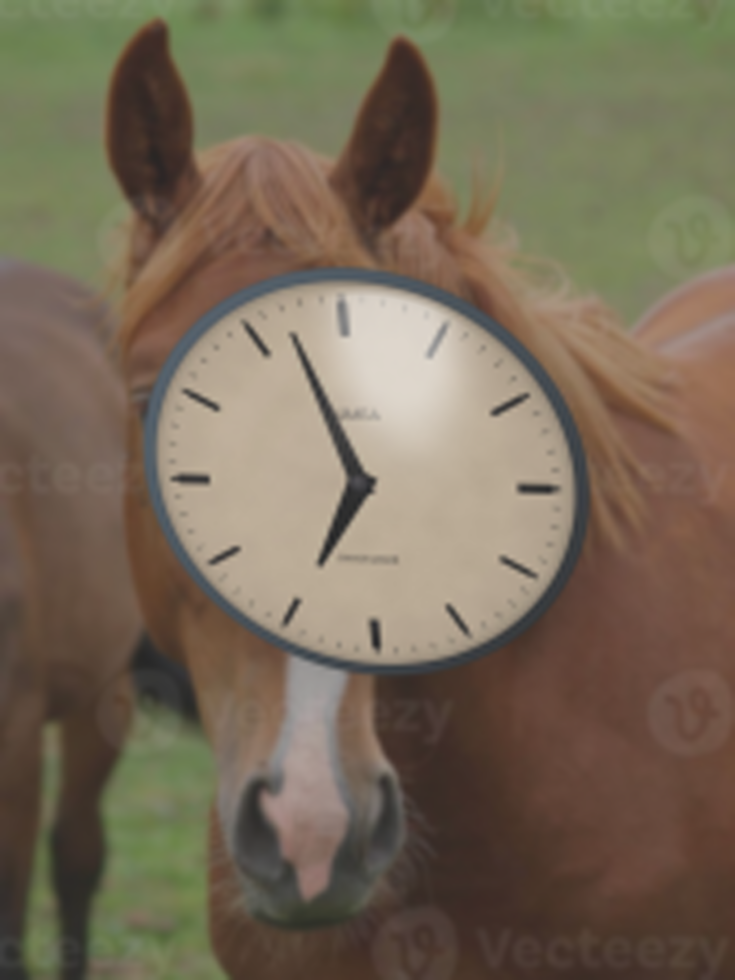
h=6 m=57
